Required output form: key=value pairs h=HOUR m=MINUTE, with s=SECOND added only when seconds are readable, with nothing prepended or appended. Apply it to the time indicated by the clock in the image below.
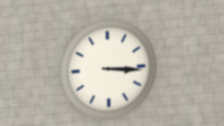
h=3 m=16
